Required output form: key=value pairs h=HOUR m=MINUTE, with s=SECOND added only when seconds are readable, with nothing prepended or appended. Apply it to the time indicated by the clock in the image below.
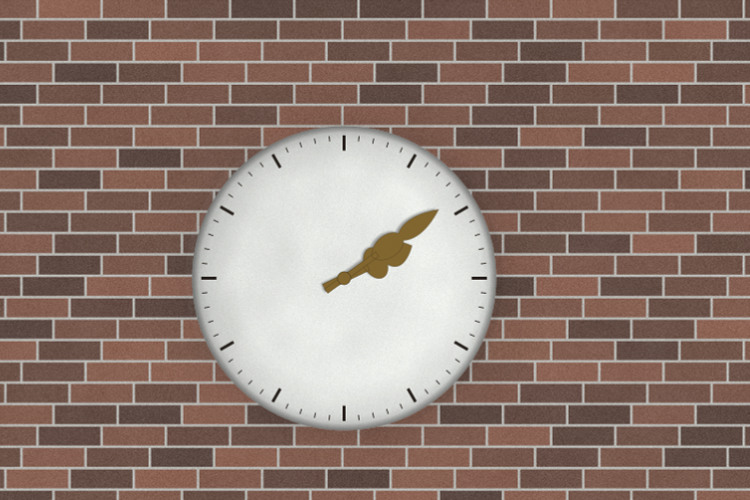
h=2 m=9
